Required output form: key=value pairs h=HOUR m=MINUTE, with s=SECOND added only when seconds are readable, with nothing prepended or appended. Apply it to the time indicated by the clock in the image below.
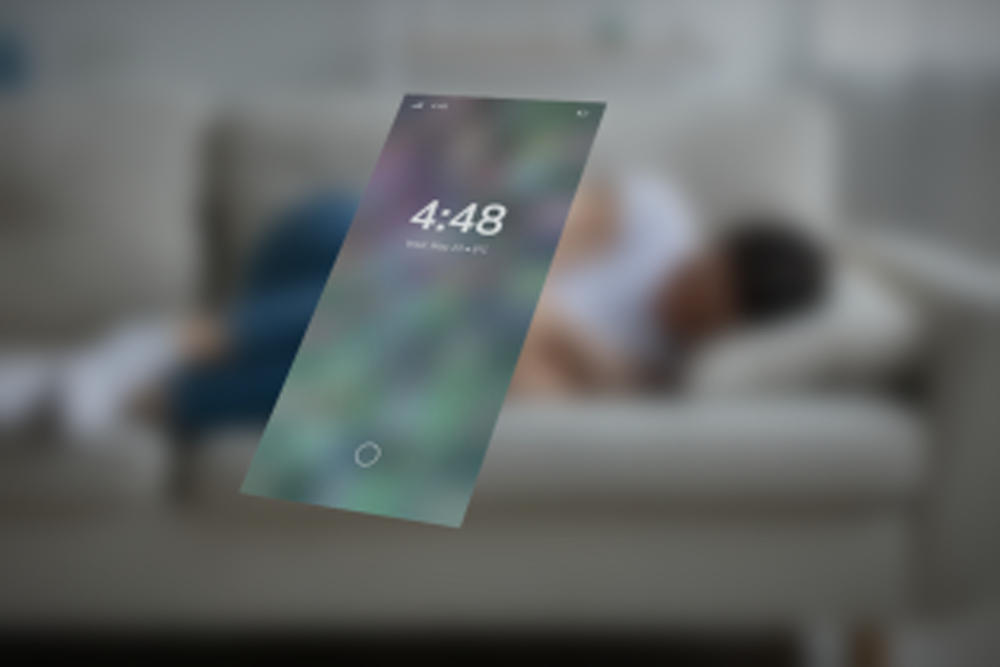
h=4 m=48
